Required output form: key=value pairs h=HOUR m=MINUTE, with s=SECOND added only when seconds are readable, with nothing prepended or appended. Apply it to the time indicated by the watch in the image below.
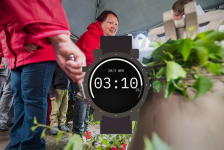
h=3 m=10
